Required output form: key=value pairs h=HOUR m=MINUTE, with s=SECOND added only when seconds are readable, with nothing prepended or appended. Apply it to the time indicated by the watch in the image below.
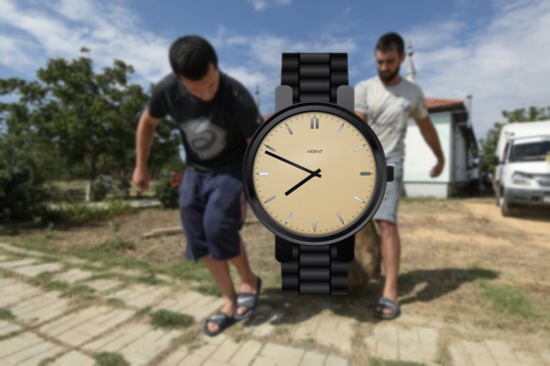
h=7 m=49
